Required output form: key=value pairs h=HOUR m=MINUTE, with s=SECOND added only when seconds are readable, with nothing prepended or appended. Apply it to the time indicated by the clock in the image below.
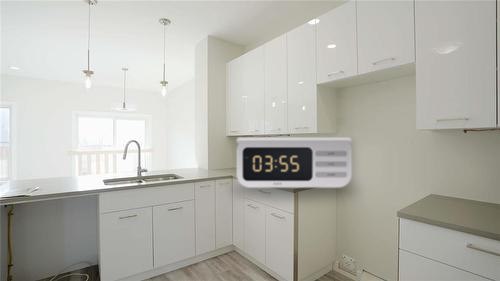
h=3 m=55
